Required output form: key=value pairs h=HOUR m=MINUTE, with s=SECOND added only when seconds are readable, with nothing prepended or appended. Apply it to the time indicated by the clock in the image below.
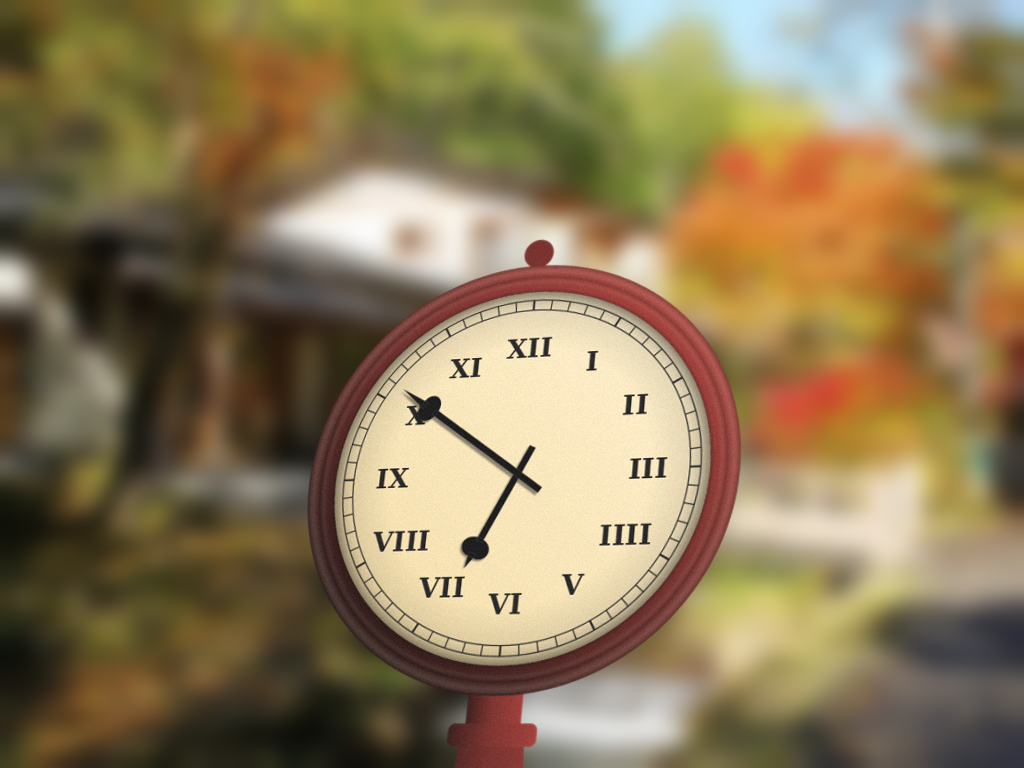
h=6 m=51
